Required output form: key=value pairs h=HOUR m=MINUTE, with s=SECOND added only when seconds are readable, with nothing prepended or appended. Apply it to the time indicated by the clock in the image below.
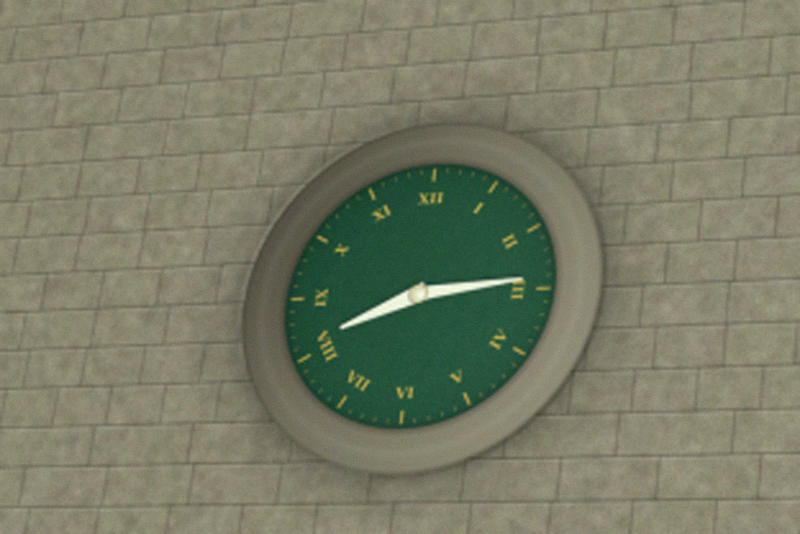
h=8 m=14
